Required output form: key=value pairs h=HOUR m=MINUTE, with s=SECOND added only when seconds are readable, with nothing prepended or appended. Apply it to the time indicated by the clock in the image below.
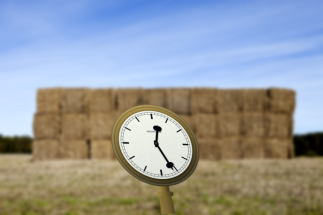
h=12 m=26
